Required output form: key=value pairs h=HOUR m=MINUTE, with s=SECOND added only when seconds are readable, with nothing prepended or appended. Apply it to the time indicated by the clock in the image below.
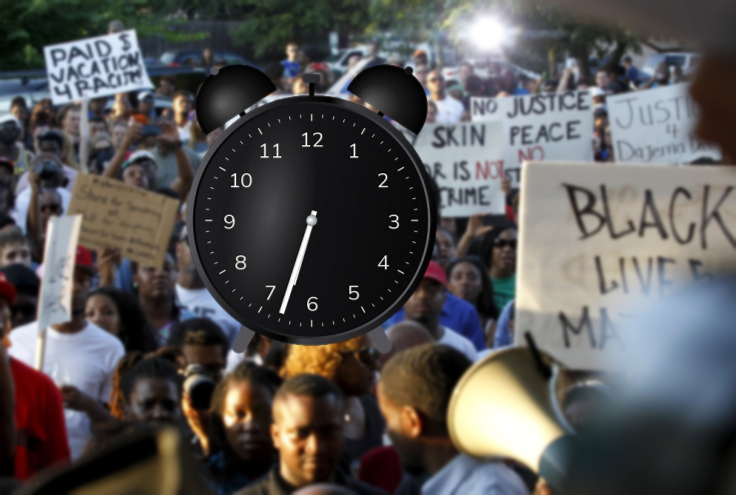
h=6 m=33
